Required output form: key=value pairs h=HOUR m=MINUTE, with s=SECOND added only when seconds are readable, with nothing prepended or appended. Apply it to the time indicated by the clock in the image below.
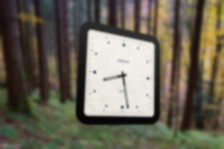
h=8 m=28
